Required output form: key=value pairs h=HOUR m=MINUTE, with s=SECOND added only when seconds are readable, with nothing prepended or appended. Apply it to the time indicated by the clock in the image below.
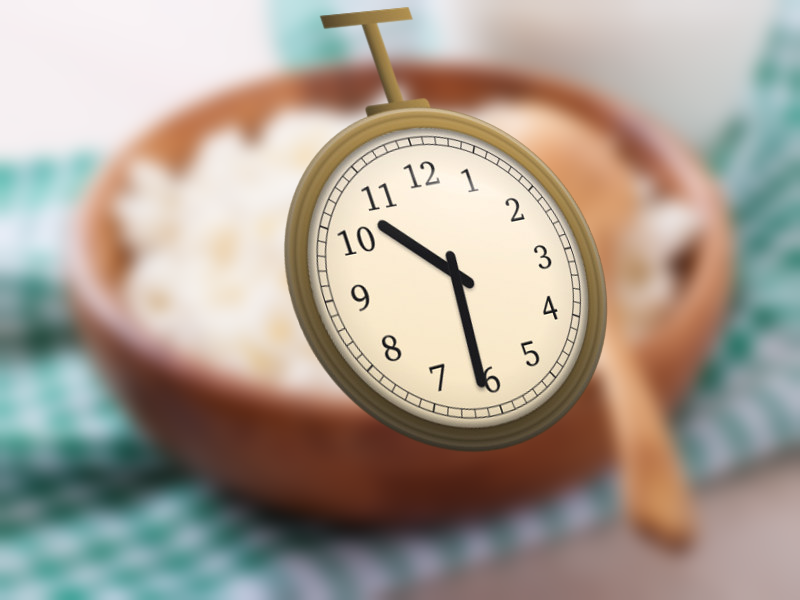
h=10 m=31
